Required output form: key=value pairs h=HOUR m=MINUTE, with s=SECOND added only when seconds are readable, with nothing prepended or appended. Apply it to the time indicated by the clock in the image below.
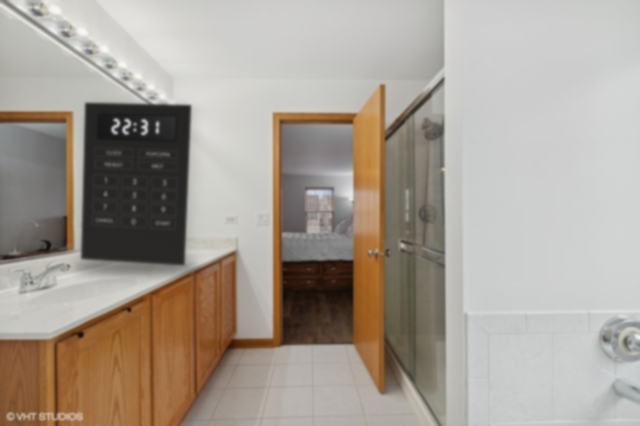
h=22 m=31
